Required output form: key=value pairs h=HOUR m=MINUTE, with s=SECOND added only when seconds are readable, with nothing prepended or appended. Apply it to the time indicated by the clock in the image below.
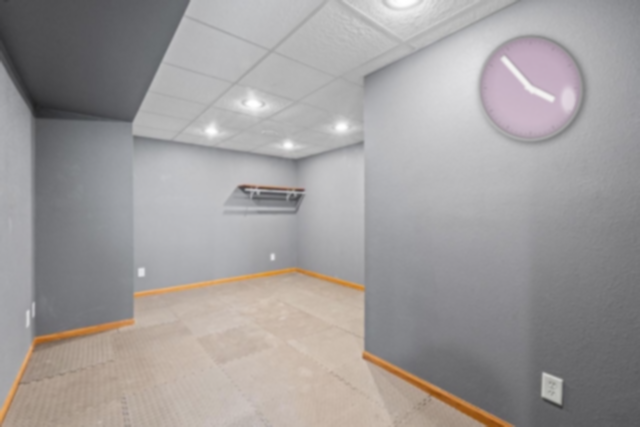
h=3 m=53
